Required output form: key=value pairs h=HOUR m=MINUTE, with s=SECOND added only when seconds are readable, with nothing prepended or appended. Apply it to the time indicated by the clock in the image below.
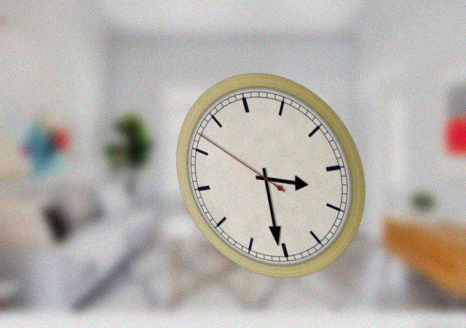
h=3 m=30 s=52
